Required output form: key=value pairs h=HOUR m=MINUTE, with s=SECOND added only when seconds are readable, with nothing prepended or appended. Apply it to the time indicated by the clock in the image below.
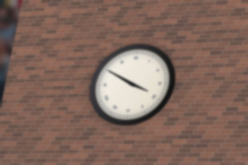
h=3 m=50
